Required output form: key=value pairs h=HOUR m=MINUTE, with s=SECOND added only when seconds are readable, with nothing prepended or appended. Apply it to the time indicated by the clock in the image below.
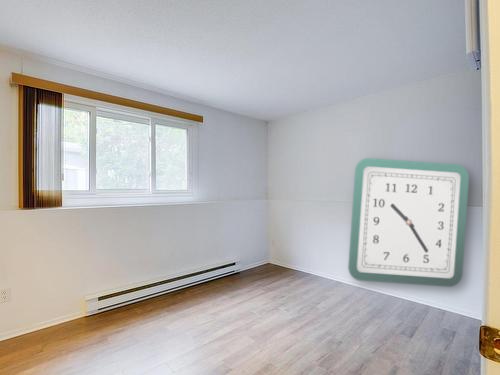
h=10 m=24
